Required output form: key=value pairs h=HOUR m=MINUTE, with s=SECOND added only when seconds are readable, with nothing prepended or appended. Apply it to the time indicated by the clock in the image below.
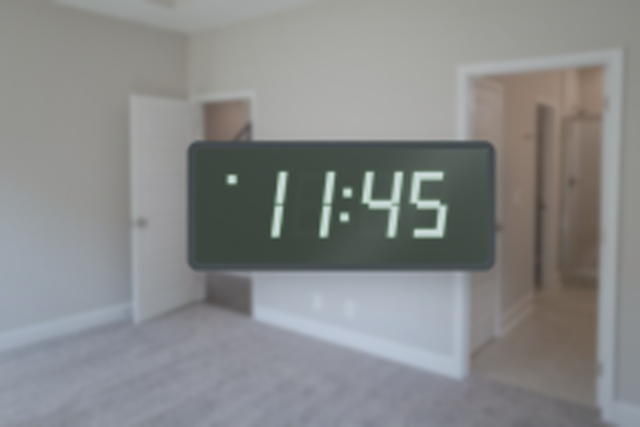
h=11 m=45
